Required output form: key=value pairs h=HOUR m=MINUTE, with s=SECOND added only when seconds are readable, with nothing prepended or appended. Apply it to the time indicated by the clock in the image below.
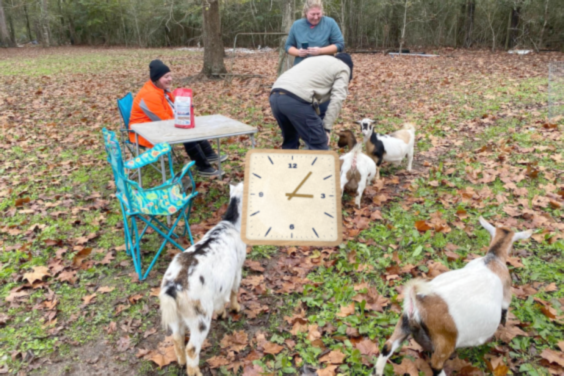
h=3 m=6
